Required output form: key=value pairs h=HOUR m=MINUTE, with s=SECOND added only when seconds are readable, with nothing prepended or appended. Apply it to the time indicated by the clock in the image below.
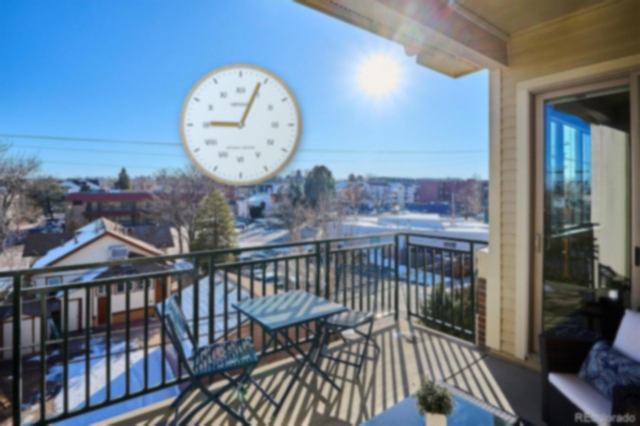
h=9 m=4
